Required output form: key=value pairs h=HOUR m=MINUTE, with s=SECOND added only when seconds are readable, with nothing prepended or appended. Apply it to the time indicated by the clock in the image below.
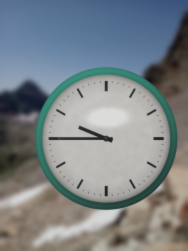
h=9 m=45
